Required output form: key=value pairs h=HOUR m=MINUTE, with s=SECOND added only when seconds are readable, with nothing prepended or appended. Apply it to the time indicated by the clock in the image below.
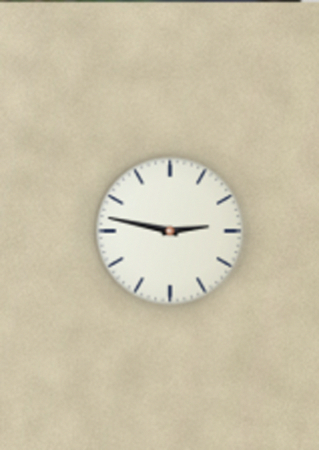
h=2 m=47
